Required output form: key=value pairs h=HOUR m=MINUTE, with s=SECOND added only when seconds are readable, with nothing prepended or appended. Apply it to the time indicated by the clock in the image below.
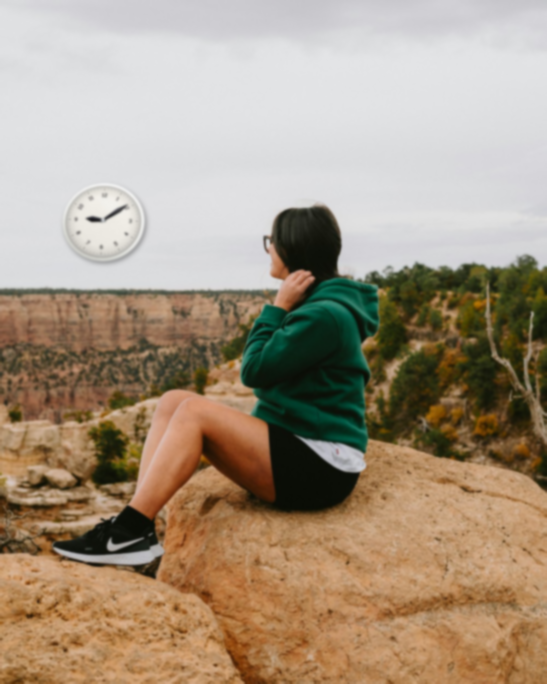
h=9 m=9
